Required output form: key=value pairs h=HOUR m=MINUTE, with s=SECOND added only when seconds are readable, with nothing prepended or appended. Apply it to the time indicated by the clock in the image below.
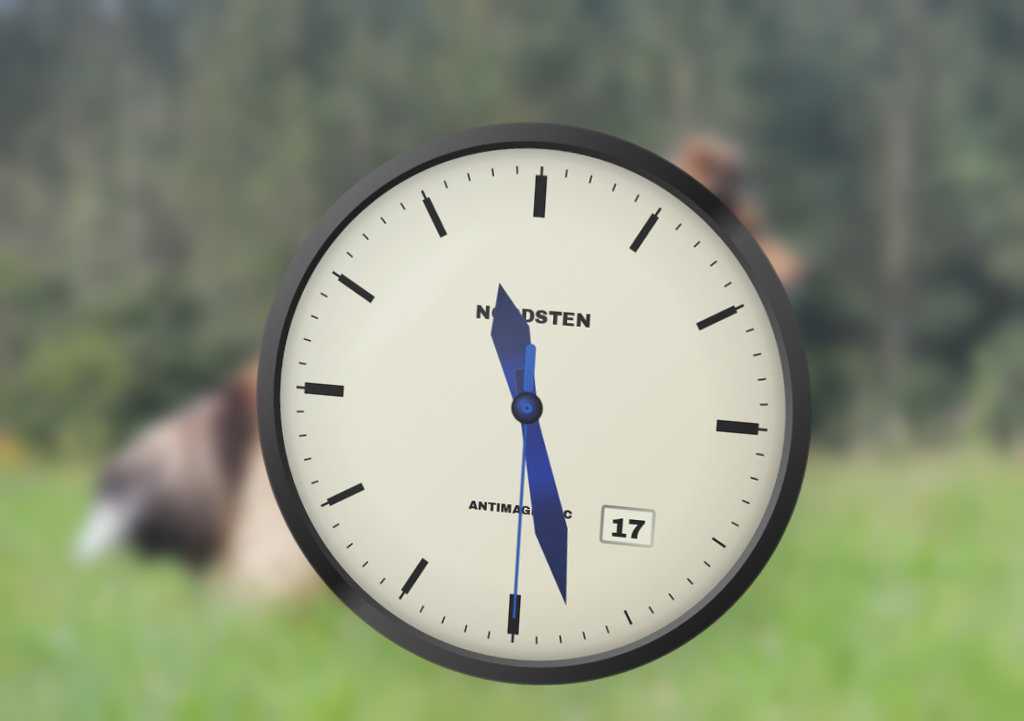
h=11 m=27 s=30
